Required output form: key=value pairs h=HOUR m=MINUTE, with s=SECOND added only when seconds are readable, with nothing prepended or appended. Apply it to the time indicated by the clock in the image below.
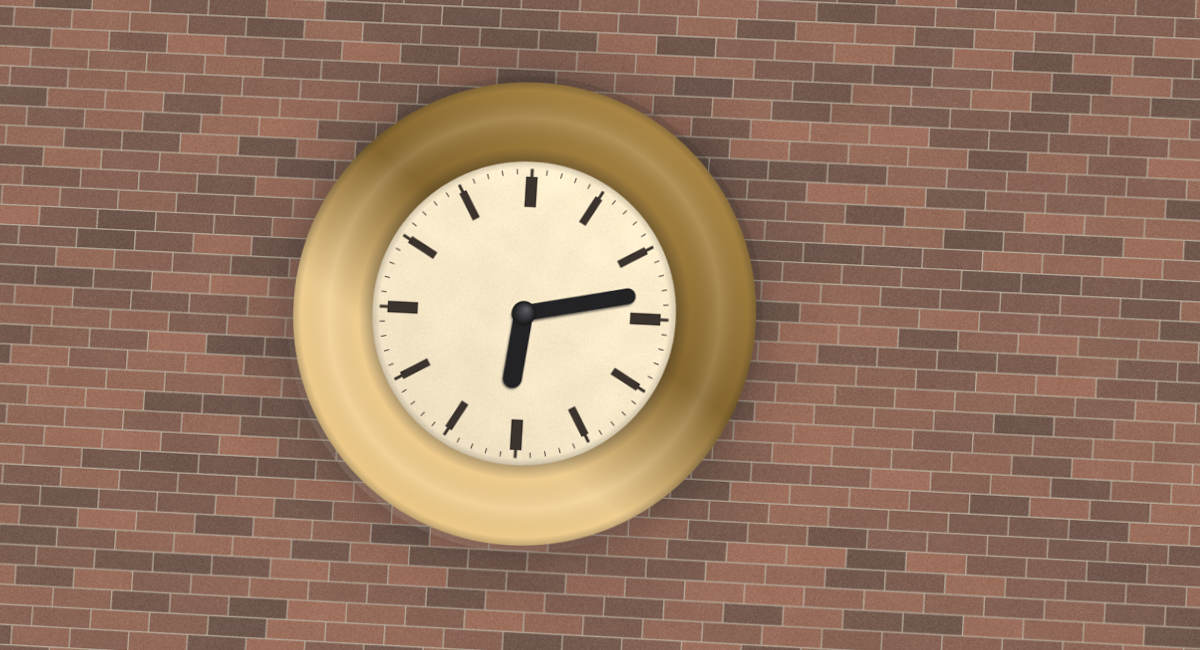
h=6 m=13
